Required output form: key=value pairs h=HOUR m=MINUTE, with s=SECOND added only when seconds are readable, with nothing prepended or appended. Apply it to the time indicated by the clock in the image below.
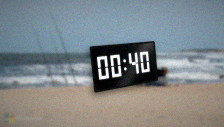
h=0 m=40
